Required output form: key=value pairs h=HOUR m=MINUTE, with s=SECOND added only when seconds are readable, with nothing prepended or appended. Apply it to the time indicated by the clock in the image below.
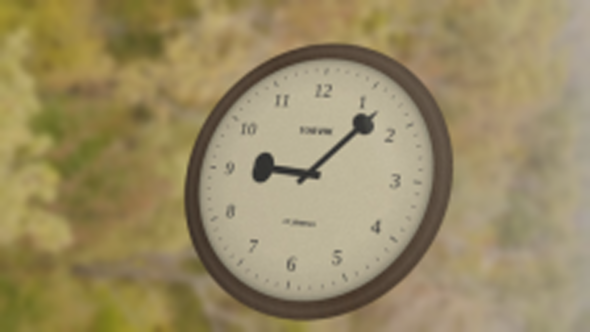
h=9 m=7
